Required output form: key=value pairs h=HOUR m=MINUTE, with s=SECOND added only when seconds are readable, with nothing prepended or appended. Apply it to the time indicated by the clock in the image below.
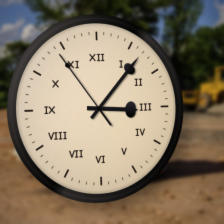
h=3 m=6 s=54
